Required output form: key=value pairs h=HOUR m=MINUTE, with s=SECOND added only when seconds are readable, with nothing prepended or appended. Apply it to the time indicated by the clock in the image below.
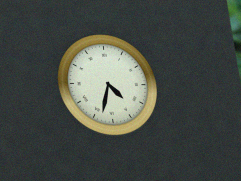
h=4 m=33
